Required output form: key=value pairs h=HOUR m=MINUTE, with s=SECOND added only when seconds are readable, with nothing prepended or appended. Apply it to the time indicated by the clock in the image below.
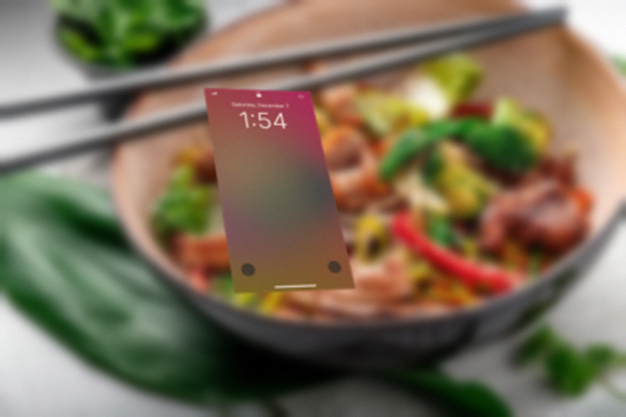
h=1 m=54
